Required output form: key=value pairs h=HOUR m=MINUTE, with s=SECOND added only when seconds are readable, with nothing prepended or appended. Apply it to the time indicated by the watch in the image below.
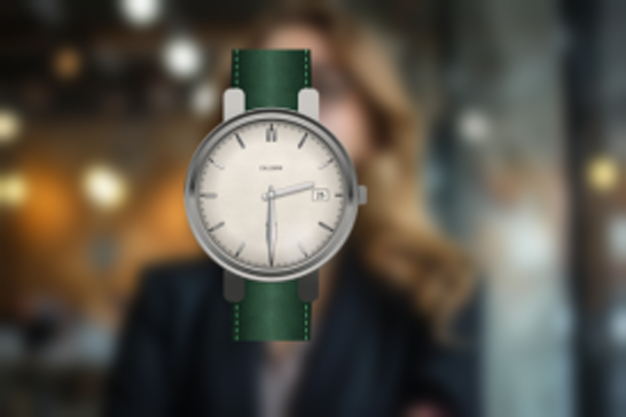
h=2 m=30
